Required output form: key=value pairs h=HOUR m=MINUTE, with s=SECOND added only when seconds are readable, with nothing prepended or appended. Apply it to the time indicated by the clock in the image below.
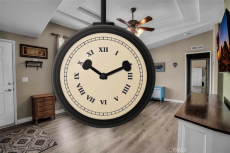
h=10 m=11
